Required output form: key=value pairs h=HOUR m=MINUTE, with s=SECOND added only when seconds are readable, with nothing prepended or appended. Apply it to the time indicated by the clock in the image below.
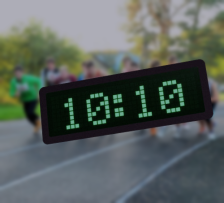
h=10 m=10
